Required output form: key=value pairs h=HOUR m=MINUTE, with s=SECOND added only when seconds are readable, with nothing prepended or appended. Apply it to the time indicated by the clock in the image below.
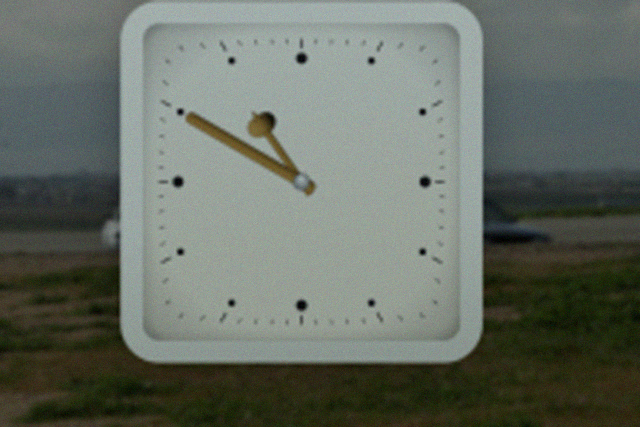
h=10 m=50
